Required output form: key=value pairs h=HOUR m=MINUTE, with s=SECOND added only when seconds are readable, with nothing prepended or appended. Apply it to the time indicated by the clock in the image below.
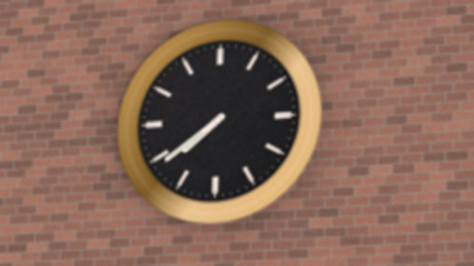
h=7 m=39
